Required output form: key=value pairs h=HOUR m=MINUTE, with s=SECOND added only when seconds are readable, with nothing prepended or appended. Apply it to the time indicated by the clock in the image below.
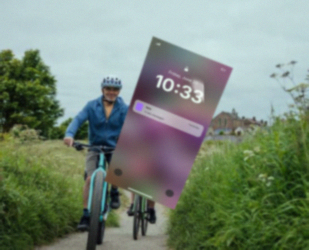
h=10 m=33
